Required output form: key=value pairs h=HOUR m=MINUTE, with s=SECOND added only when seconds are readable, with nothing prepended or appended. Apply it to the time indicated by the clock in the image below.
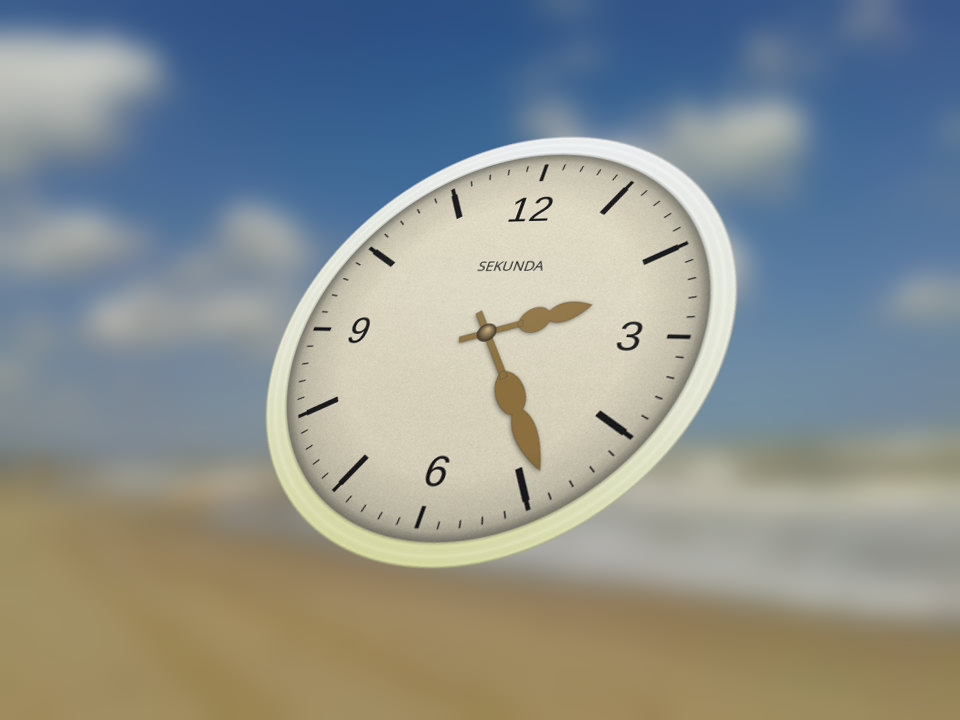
h=2 m=24
